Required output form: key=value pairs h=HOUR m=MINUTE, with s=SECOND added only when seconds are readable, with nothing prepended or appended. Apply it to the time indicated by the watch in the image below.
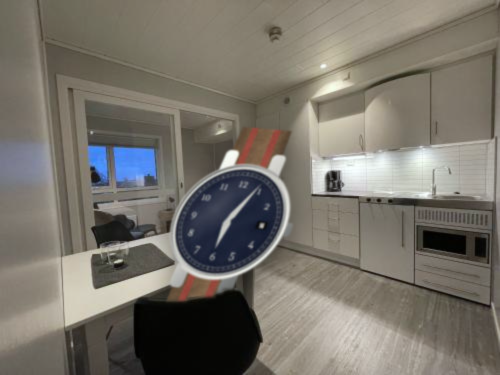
h=6 m=4
